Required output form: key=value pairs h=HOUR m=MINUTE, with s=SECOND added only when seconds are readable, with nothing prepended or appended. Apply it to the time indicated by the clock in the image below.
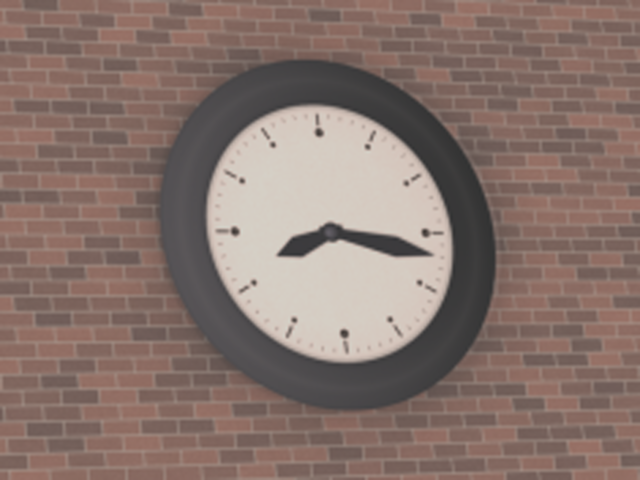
h=8 m=17
